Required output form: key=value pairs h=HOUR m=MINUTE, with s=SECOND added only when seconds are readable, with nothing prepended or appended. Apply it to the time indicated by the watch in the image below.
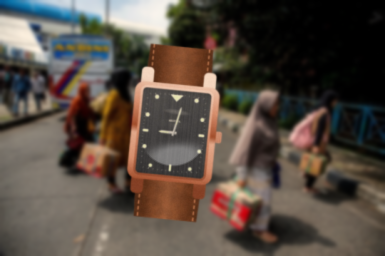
h=9 m=2
